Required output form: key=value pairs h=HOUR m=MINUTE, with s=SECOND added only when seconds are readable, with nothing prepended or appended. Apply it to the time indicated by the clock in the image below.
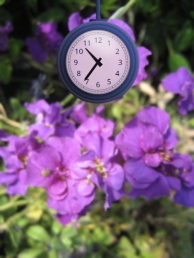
h=10 m=36
